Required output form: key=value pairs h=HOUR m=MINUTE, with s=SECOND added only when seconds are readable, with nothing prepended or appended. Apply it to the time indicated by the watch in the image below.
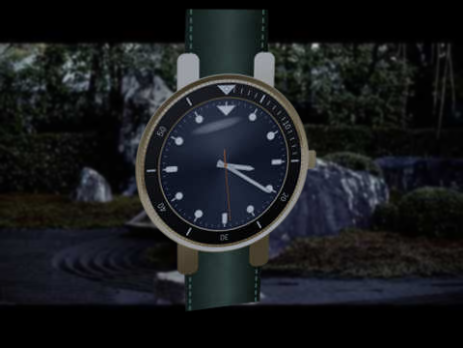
h=3 m=20 s=29
